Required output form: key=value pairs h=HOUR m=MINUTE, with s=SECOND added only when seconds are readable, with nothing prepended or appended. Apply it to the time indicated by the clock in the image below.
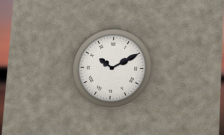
h=10 m=10
